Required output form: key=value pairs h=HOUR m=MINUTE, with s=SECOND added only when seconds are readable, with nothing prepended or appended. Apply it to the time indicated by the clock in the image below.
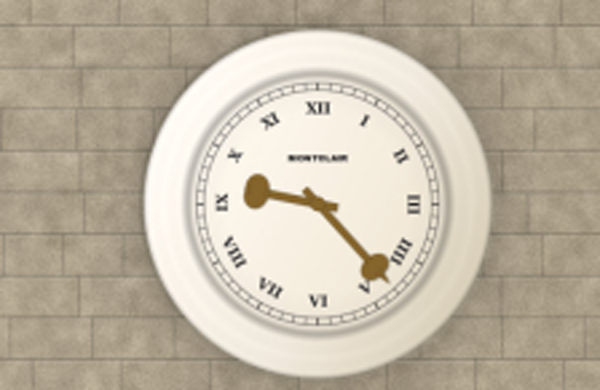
h=9 m=23
